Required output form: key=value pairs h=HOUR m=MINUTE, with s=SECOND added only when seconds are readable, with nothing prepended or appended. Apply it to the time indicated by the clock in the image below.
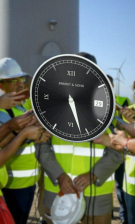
h=5 m=27
